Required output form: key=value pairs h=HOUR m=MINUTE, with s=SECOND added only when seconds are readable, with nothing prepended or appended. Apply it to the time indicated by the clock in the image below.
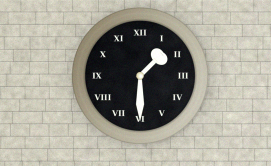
h=1 m=30
